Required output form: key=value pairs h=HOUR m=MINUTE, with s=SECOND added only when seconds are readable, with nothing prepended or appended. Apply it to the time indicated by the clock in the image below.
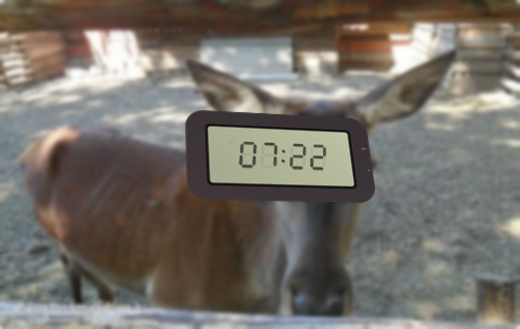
h=7 m=22
